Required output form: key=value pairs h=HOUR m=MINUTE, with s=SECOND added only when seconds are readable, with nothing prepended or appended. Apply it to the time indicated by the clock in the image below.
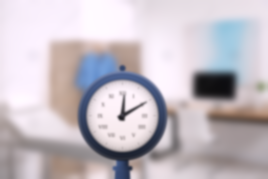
h=12 m=10
